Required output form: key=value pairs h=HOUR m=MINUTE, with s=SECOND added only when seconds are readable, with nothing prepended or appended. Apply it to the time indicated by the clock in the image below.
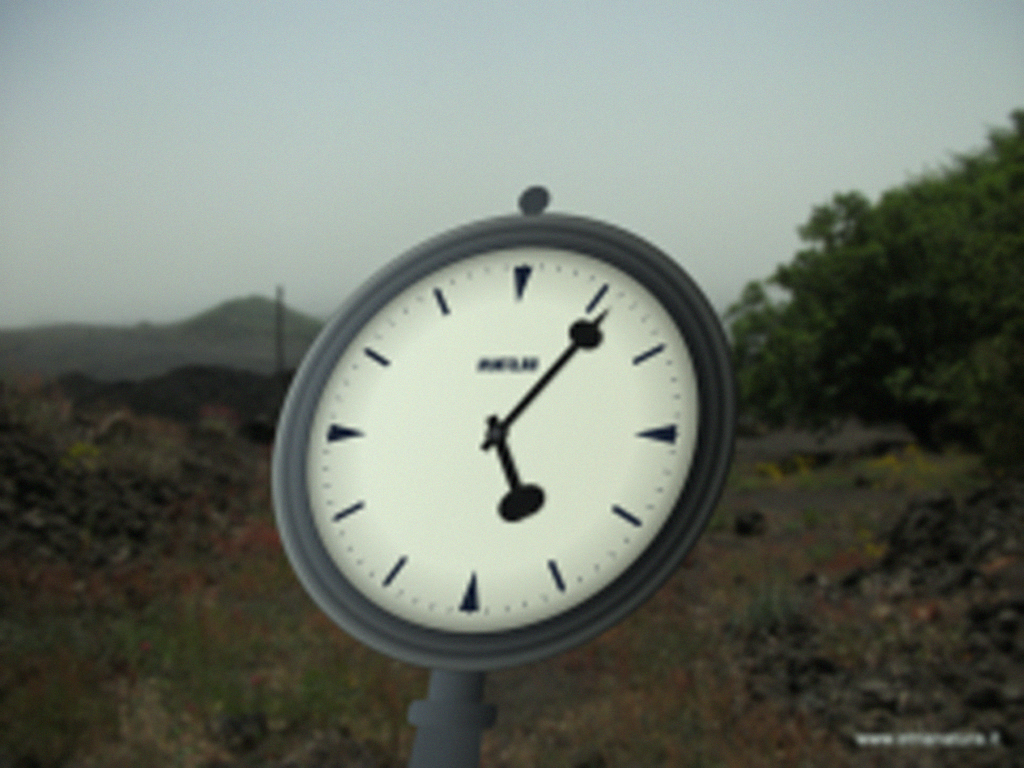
h=5 m=6
